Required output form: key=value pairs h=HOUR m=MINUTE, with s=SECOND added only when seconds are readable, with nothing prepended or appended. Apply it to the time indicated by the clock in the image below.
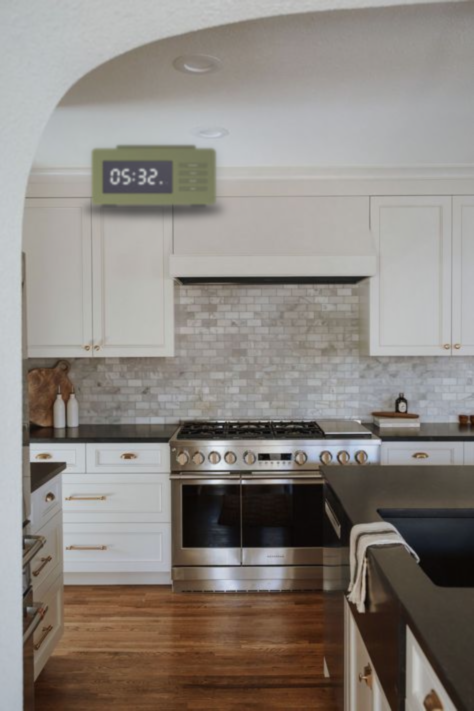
h=5 m=32
